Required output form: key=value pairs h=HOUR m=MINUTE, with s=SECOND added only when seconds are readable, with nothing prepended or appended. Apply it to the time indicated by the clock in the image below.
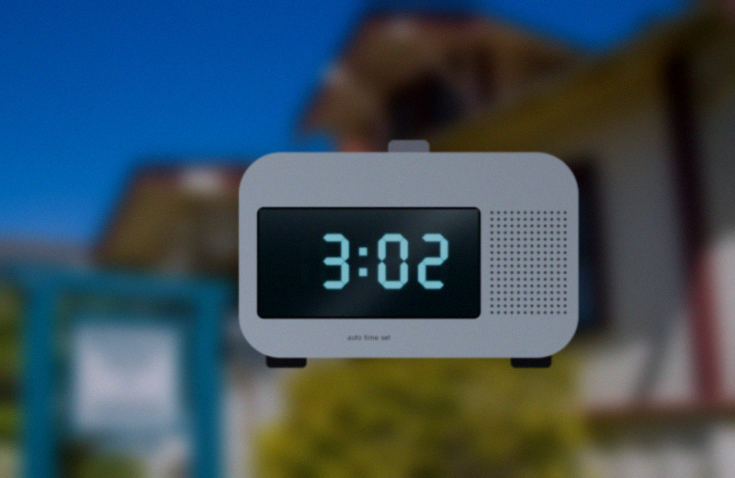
h=3 m=2
